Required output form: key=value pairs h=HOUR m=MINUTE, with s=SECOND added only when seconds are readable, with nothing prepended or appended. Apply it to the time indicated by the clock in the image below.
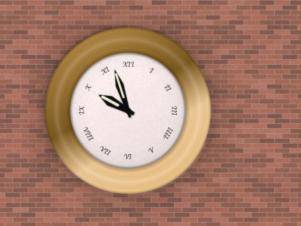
h=9 m=57
